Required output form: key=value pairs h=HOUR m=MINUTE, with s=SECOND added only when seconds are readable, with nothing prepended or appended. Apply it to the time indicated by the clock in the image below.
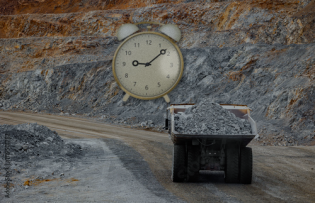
h=9 m=8
